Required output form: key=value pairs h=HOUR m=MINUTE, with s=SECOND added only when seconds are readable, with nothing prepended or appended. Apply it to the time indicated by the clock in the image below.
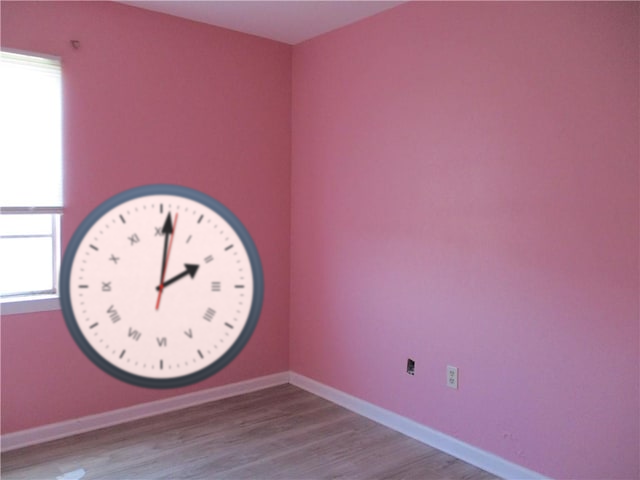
h=2 m=1 s=2
